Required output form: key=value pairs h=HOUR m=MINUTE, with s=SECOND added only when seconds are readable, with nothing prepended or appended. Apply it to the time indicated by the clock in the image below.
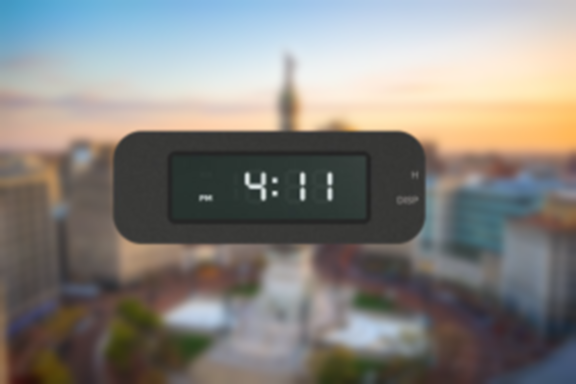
h=4 m=11
